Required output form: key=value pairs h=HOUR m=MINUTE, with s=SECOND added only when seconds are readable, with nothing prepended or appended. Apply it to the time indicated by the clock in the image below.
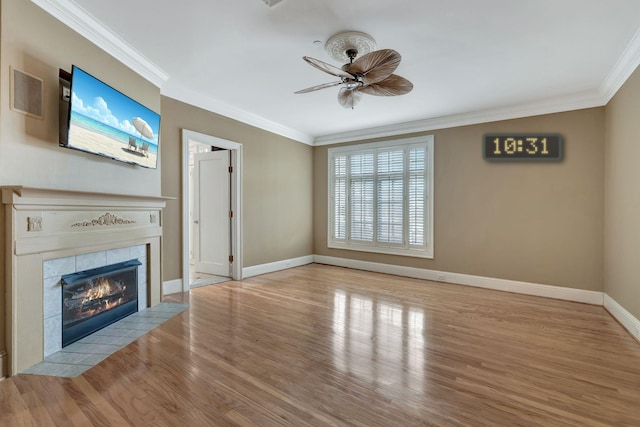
h=10 m=31
